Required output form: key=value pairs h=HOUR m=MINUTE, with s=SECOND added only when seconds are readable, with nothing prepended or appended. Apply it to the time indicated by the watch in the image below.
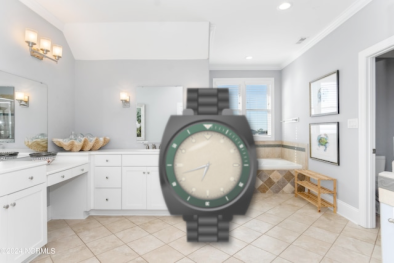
h=6 m=42
